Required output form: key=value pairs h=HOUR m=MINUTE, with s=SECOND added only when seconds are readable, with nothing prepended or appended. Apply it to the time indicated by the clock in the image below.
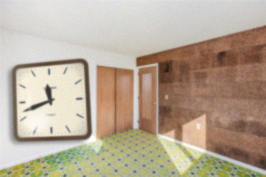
h=11 m=42
